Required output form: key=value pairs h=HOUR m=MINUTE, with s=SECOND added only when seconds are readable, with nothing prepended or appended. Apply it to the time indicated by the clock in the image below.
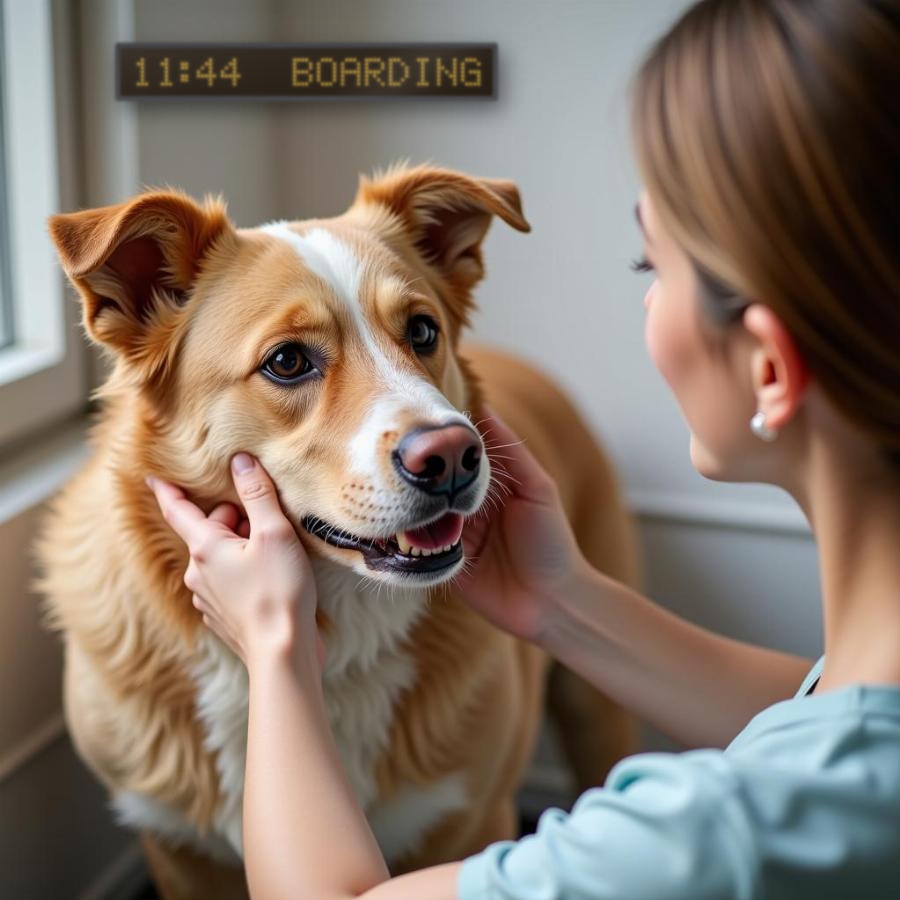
h=11 m=44
